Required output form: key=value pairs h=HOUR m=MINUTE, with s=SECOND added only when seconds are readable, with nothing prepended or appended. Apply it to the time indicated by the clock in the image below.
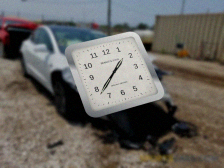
h=1 m=38
